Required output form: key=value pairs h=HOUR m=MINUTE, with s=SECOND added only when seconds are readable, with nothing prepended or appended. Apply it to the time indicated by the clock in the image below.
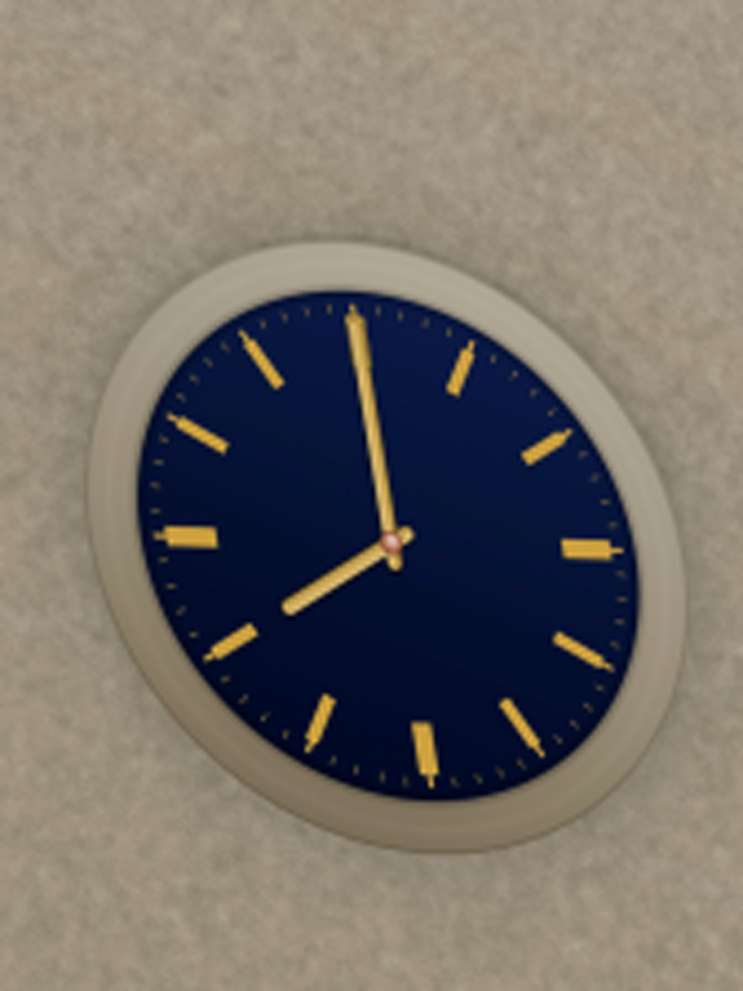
h=8 m=0
